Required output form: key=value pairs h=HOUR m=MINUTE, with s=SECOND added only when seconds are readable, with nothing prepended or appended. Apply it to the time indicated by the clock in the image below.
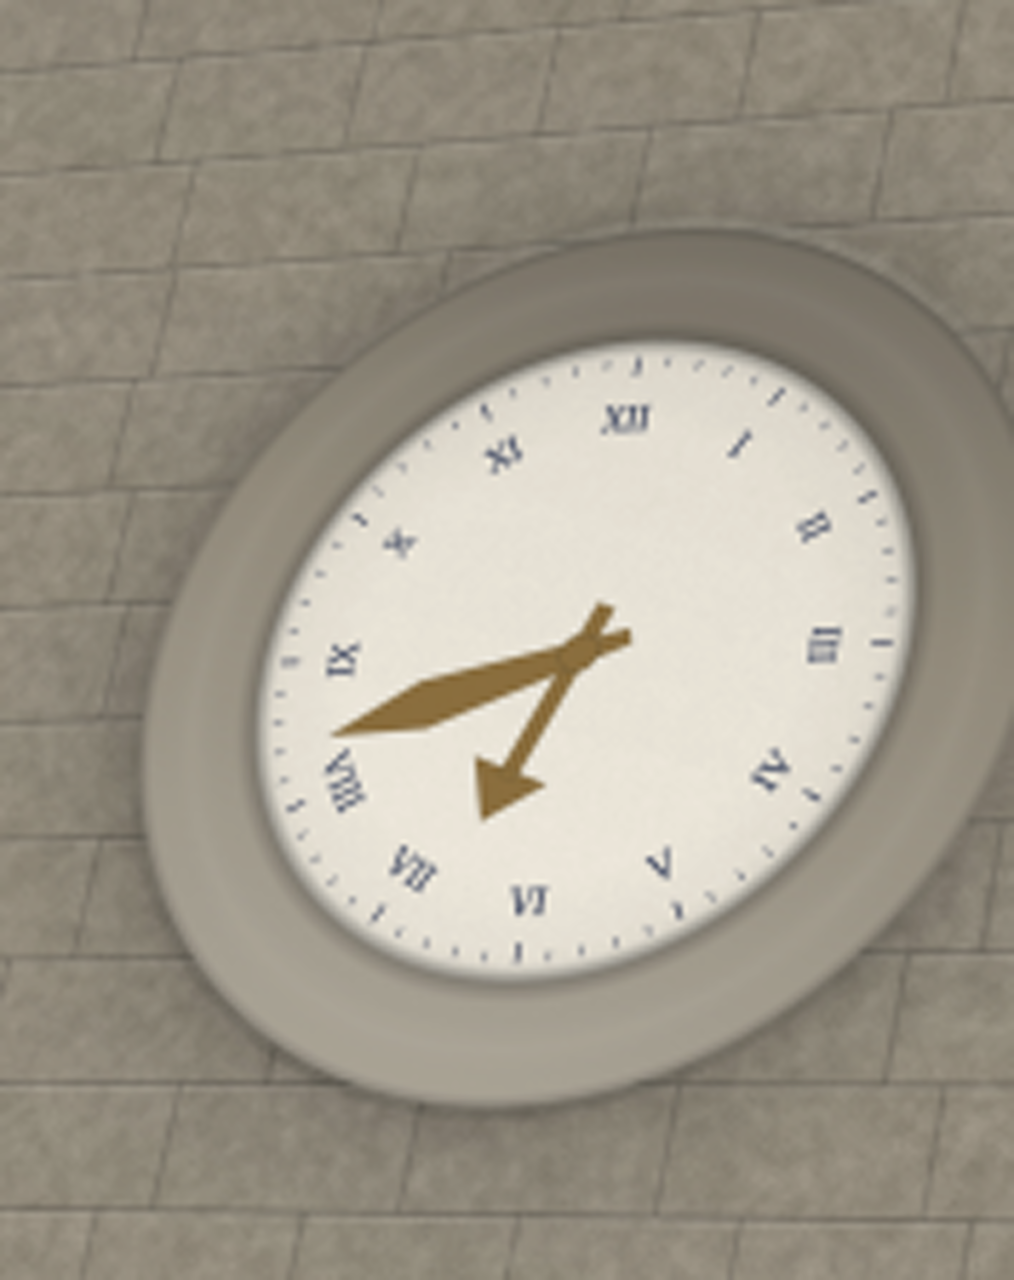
h=6 m=42
